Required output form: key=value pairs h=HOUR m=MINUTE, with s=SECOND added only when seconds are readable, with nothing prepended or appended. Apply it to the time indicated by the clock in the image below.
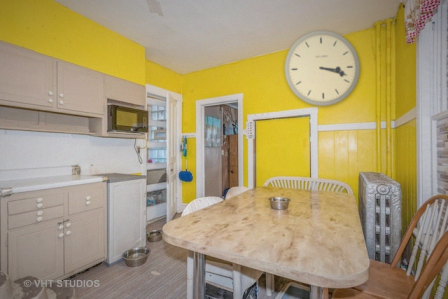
h=3 m=18
